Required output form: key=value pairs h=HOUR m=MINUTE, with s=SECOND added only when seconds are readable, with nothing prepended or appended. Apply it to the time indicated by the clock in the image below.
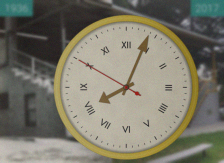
h=8 m=3 s=50
